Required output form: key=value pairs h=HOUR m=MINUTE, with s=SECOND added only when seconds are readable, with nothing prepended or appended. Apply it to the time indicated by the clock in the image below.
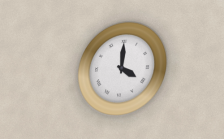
h=4 m=0
